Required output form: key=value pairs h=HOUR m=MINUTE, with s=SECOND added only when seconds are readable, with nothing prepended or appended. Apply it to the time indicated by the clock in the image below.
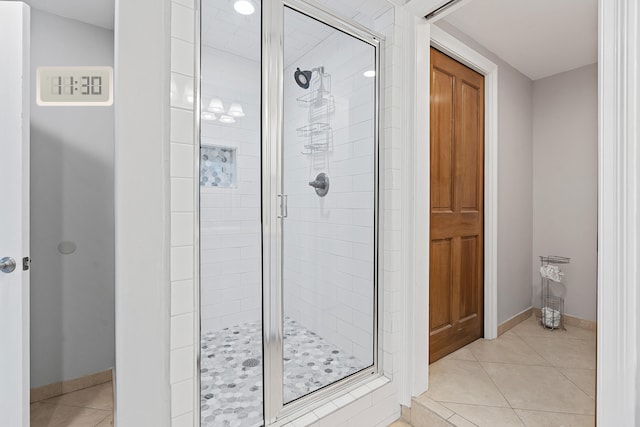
h=11 m=30
